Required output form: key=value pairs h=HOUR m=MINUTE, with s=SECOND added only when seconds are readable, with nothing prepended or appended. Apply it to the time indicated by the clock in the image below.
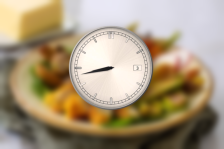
h=8 m=43
